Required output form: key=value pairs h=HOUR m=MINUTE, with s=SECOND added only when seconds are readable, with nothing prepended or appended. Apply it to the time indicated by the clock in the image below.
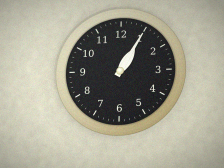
h=1 m=5
